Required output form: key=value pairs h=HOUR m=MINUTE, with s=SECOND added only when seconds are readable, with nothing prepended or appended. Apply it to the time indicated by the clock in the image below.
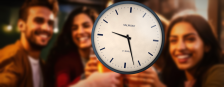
h=9 m=27
